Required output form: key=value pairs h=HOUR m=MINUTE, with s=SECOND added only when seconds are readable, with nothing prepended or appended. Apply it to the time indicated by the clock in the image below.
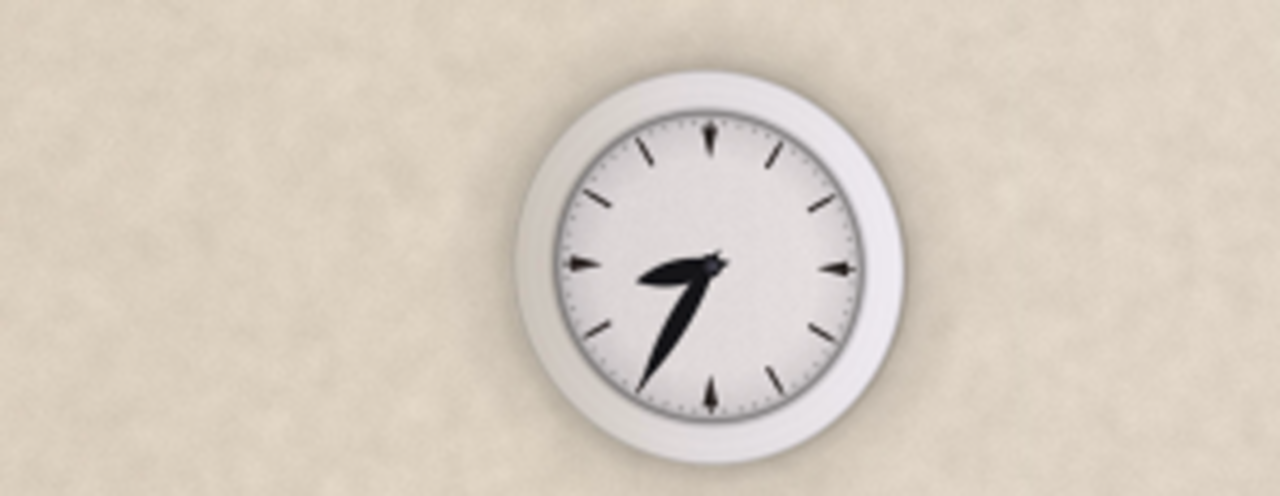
h=8 m=35
